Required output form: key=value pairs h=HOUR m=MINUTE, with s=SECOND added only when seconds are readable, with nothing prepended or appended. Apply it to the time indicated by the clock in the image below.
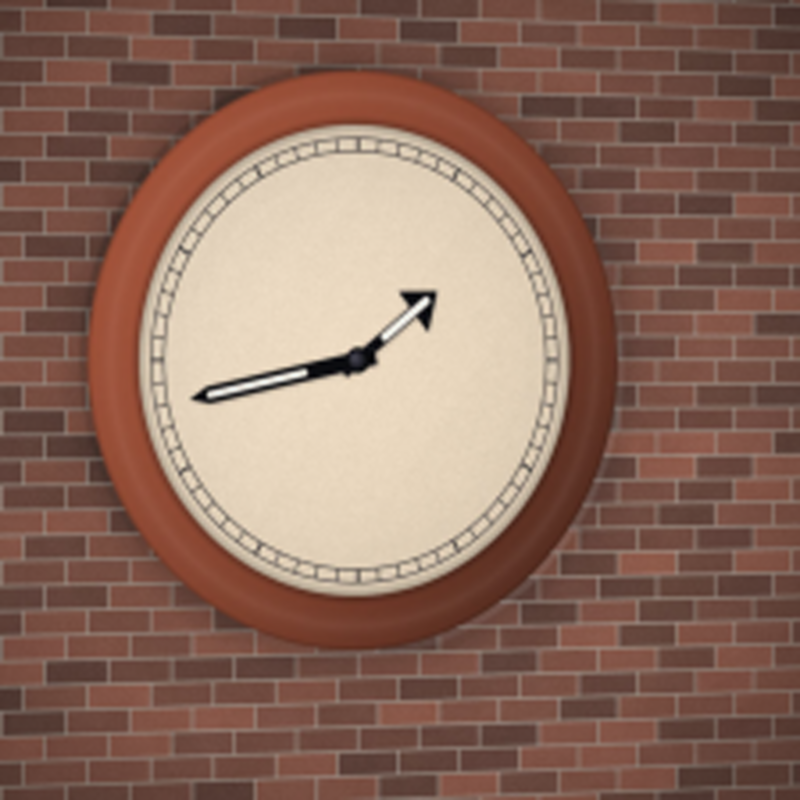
h=1 m=43
